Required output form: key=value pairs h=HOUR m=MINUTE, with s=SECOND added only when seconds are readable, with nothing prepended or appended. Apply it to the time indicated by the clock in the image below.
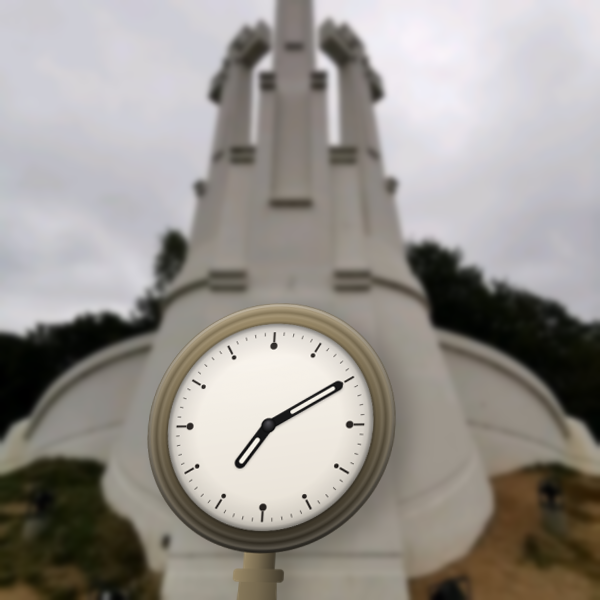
h=7 m=10
